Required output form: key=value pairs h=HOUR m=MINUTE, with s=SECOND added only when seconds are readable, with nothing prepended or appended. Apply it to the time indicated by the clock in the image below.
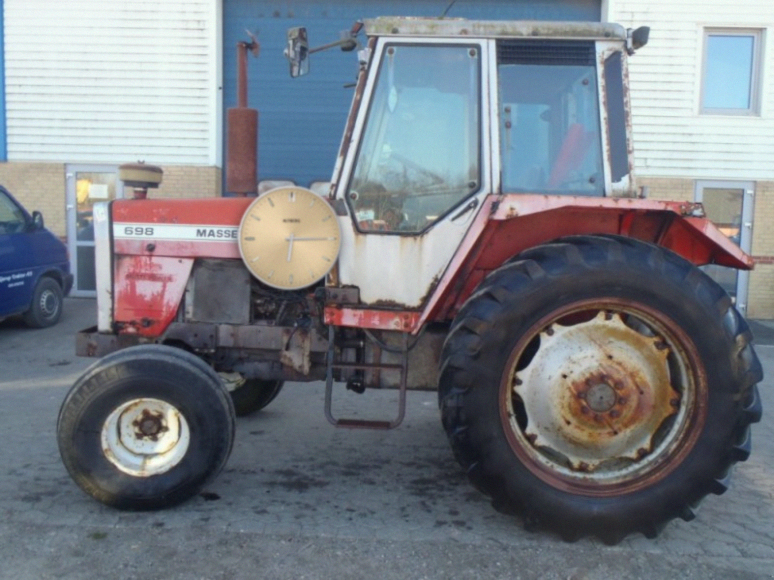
h=6 m=15
